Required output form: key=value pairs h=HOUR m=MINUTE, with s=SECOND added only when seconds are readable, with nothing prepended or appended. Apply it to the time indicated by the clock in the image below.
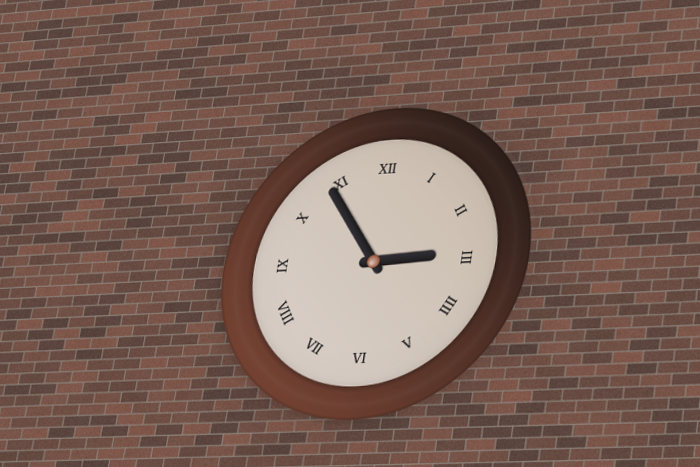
h=2 m=54
